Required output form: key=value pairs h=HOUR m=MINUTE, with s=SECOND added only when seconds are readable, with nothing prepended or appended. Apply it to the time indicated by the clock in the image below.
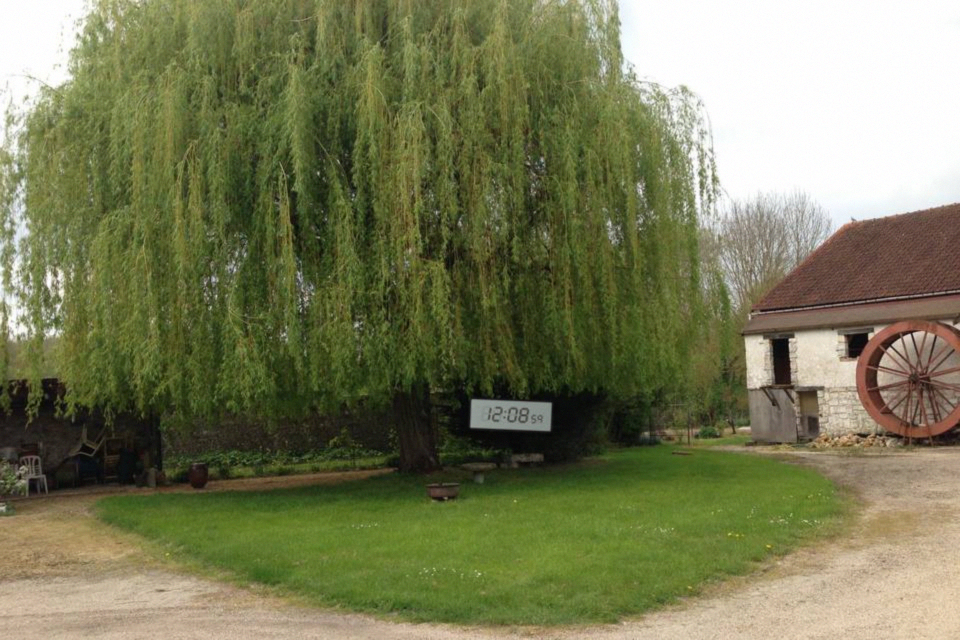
h=12 m=8
